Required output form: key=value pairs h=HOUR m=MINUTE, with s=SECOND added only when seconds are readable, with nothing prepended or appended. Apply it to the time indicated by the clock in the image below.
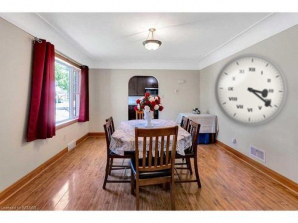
h=3 m=21
